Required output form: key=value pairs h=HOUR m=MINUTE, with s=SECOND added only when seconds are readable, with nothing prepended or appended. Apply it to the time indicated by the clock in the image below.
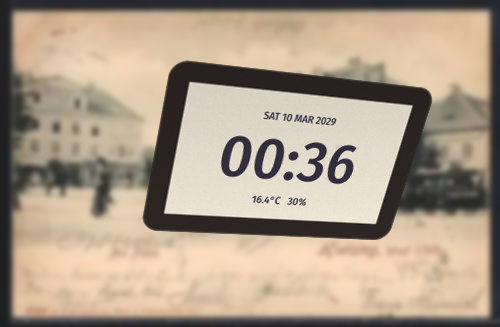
h=0 m=36
